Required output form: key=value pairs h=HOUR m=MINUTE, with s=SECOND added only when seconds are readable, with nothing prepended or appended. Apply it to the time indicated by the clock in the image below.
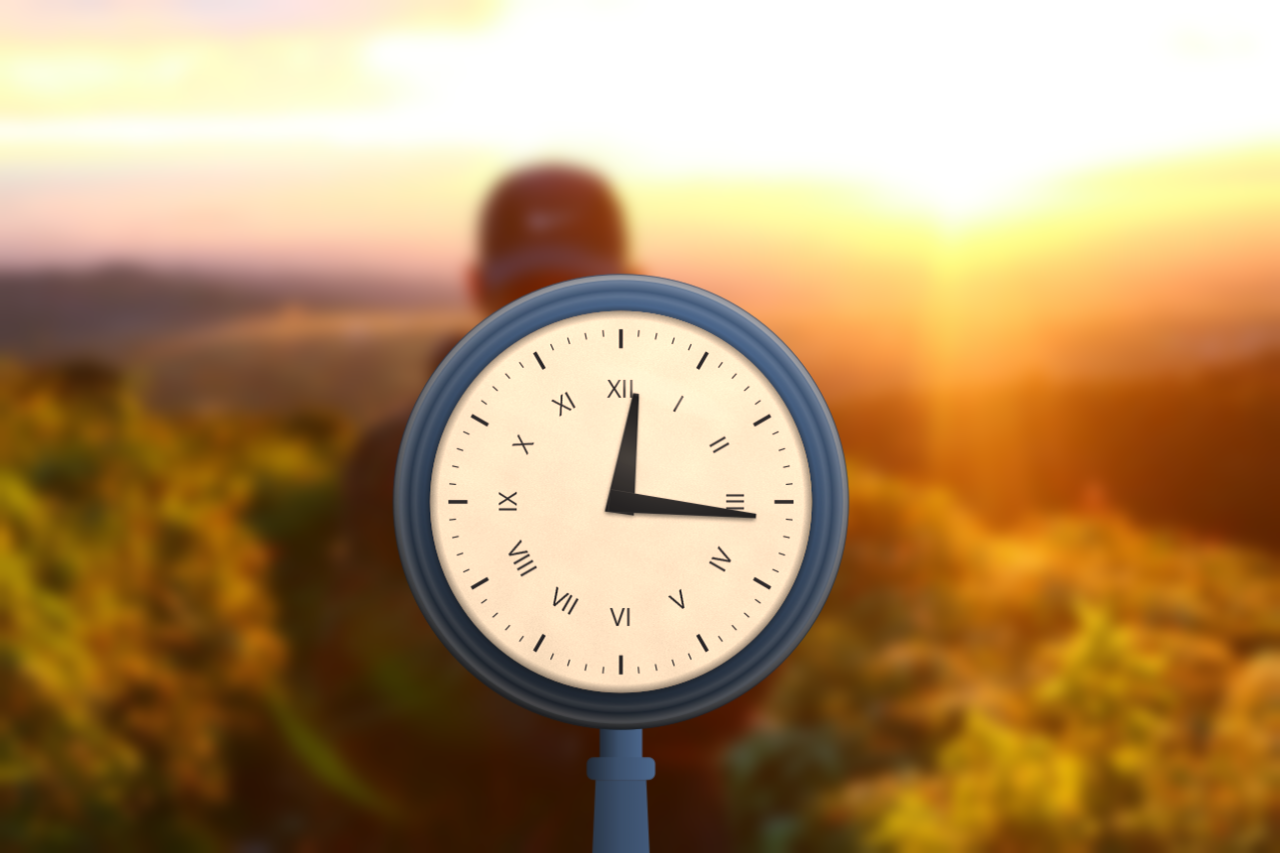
h=12 m=16
